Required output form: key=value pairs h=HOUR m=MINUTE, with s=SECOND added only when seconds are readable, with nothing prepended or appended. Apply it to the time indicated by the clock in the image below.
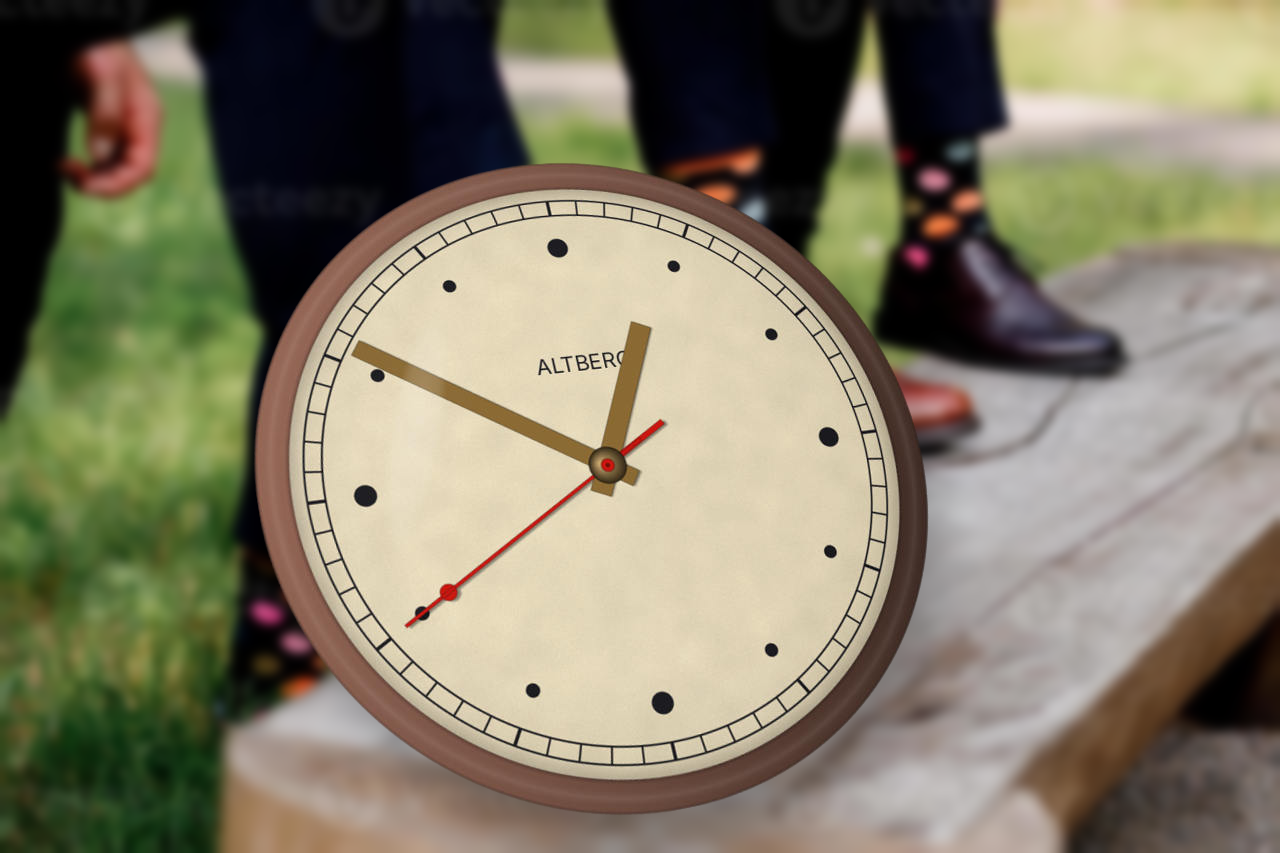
h=12 m=50 s=40
